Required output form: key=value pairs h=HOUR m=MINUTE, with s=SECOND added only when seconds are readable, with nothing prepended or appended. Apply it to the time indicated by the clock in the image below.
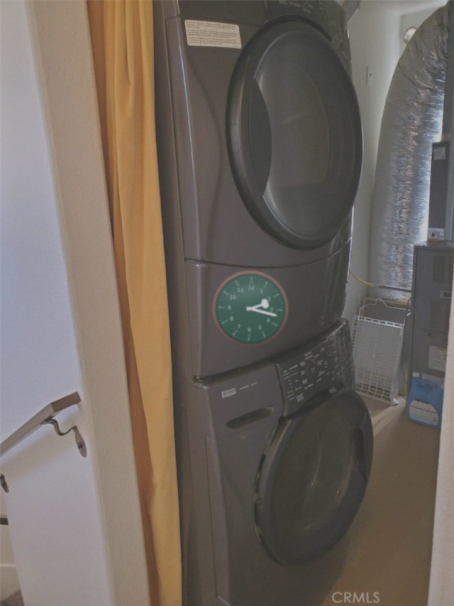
h=2 m=17
